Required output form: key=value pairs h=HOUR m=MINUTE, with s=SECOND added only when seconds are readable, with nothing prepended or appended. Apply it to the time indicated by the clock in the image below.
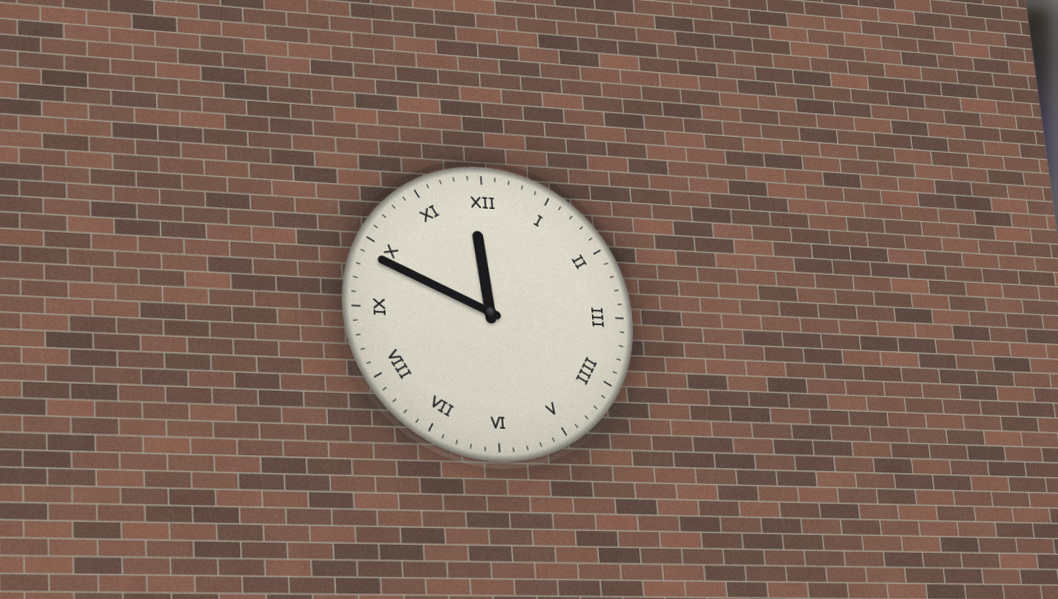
h=11 m=49
